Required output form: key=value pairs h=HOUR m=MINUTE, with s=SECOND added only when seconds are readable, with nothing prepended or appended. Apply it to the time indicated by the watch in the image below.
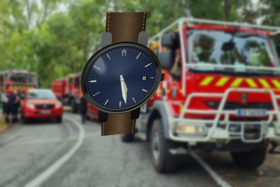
h=5 m=28
